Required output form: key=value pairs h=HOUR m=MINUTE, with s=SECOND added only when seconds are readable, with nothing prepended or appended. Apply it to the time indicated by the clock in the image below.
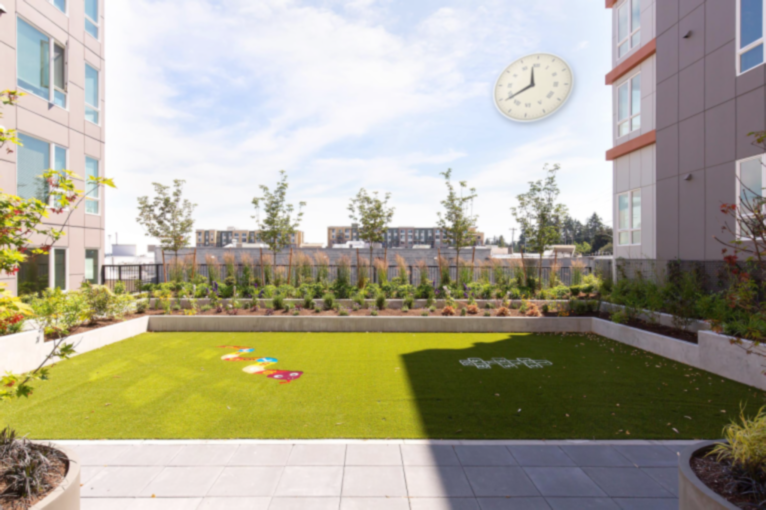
h=11 m=39
